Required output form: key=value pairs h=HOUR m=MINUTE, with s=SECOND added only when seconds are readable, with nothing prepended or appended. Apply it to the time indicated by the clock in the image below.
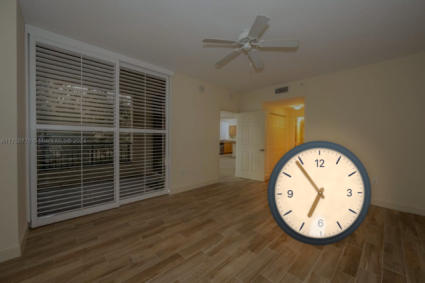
h=6 m=54
